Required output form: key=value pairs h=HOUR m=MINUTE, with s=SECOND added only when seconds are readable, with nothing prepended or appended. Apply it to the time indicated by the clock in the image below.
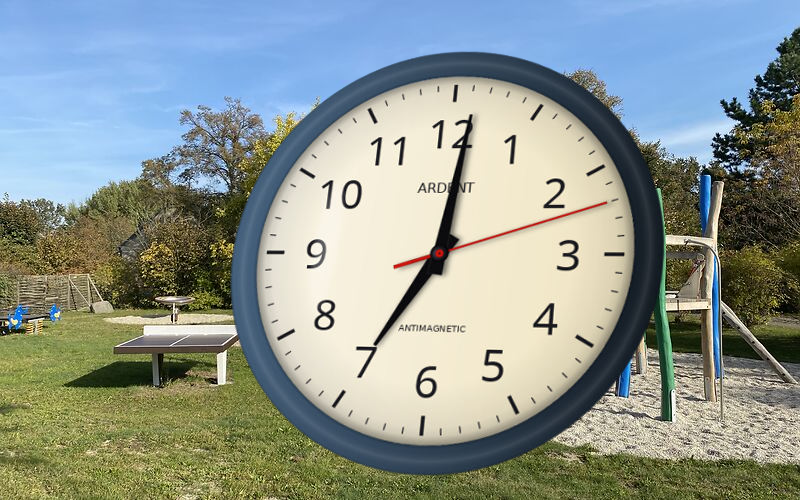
h=7 m=1 s=12
